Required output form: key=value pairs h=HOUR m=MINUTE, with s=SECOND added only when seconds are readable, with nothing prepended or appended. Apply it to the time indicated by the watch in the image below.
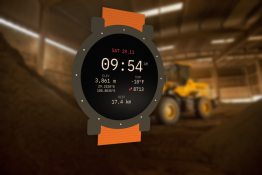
h=9 m=54
